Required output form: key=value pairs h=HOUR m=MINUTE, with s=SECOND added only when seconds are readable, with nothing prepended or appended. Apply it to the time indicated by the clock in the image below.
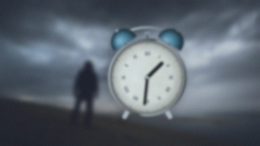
h=1 m=31
